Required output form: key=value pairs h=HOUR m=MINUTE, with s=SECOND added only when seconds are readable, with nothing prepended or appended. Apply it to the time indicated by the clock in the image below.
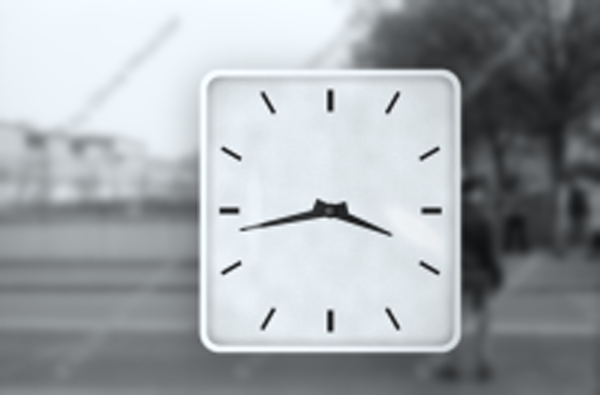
h=3 m=43
